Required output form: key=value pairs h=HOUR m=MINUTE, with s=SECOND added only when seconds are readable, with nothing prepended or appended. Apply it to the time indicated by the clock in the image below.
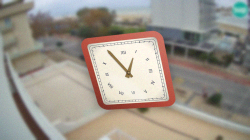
h=12 m=55
